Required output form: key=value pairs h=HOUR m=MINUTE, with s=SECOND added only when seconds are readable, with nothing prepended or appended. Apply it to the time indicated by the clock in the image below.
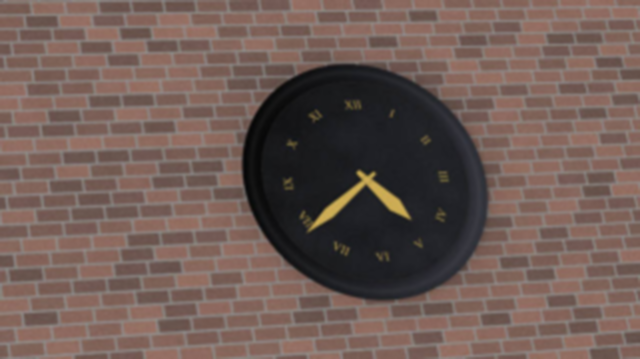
h=4 m=39
